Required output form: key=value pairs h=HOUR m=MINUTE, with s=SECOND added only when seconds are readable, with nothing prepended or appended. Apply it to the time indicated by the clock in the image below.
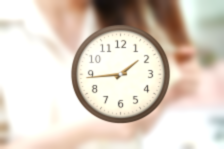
h=1 m=44
